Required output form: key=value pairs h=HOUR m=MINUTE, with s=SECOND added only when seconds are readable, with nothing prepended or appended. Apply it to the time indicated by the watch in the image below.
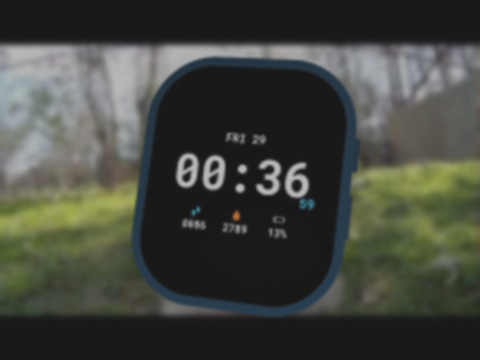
h=0 m=36
